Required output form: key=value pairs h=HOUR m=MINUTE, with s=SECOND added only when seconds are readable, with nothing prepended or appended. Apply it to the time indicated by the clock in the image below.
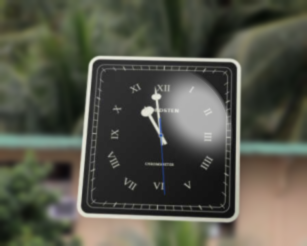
h=10 m=58 s=29
